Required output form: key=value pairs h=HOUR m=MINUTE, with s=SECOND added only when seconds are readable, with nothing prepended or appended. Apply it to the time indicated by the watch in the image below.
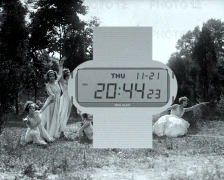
h=20 m=44 s=23
